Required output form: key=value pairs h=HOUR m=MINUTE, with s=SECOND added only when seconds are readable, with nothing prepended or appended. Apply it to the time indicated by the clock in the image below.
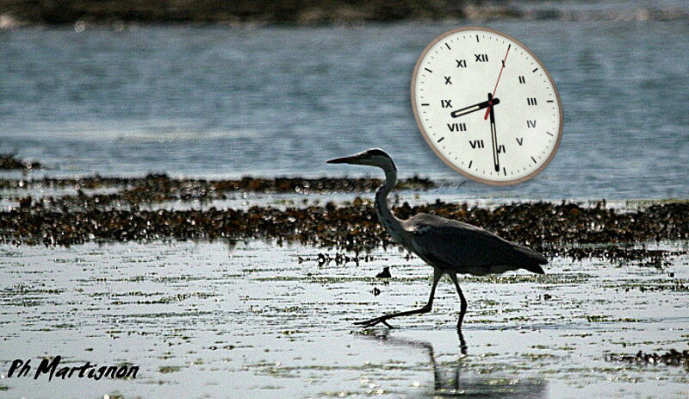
h=8 m=31 s=5
